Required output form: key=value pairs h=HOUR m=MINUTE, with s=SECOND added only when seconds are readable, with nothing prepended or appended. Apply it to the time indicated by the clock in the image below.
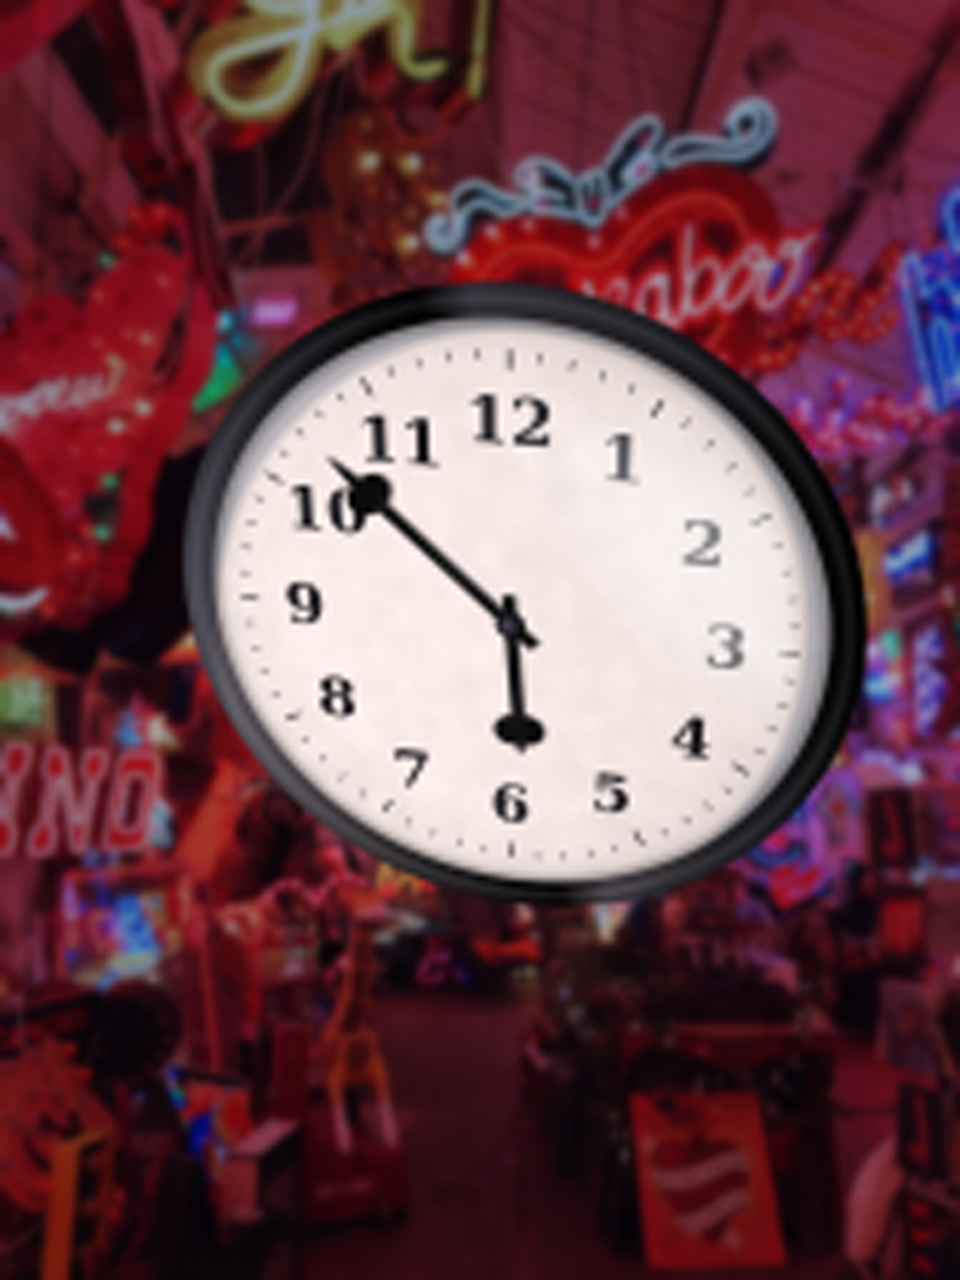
h=5 m=52
